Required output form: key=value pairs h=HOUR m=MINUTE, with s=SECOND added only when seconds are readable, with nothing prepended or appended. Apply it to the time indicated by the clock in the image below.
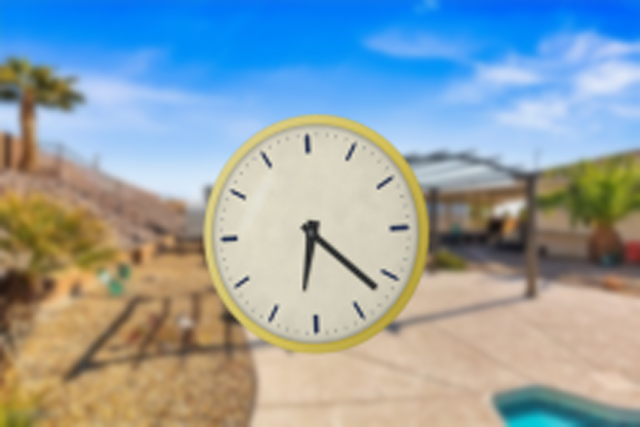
h=6 m=22
